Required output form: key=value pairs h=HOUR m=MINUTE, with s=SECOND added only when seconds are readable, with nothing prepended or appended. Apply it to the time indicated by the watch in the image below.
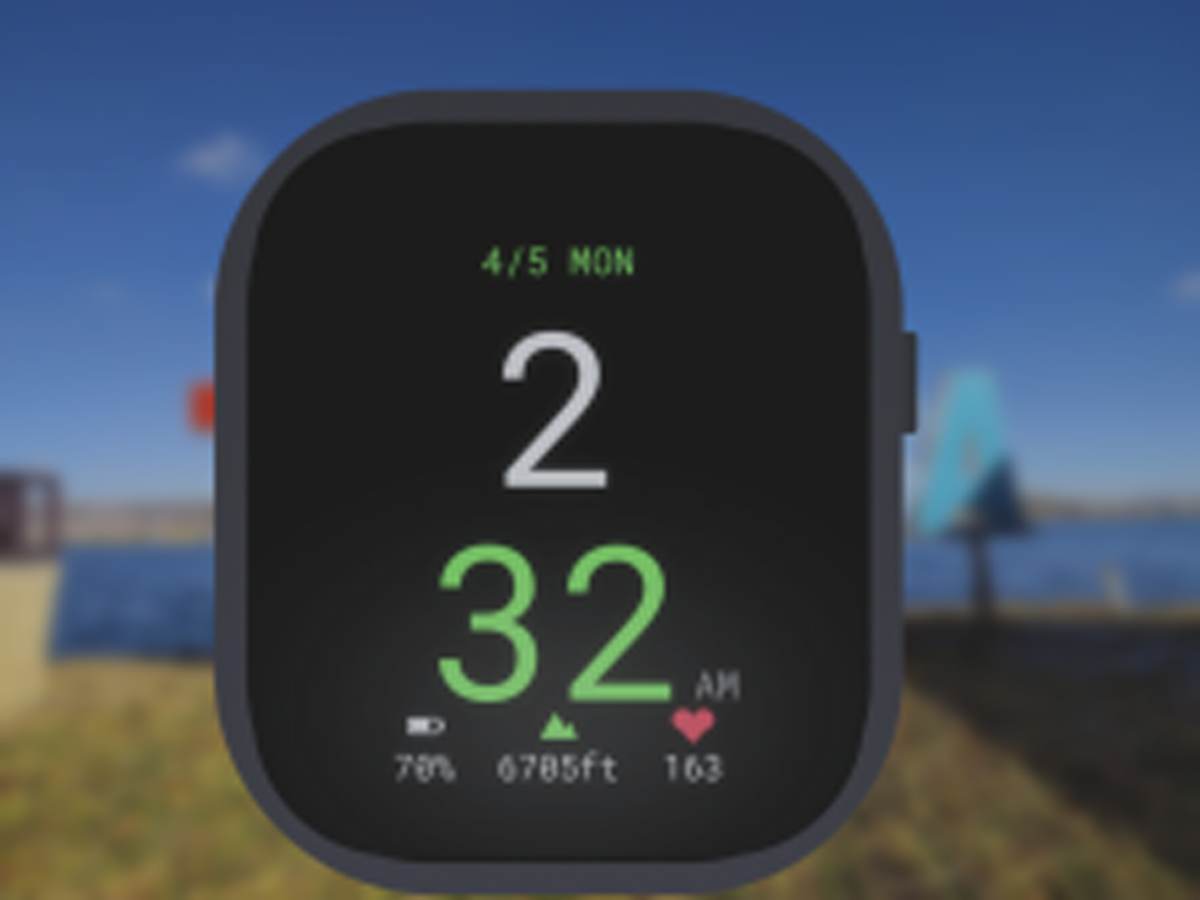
h=2 m=32
